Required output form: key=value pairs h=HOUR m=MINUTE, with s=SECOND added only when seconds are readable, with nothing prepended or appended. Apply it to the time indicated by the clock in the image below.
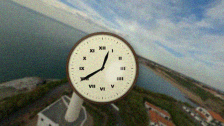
h=12 m=40
